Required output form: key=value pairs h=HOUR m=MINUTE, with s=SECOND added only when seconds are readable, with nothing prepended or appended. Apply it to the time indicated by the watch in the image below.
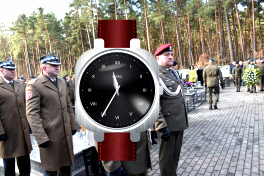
h=11 m=35
